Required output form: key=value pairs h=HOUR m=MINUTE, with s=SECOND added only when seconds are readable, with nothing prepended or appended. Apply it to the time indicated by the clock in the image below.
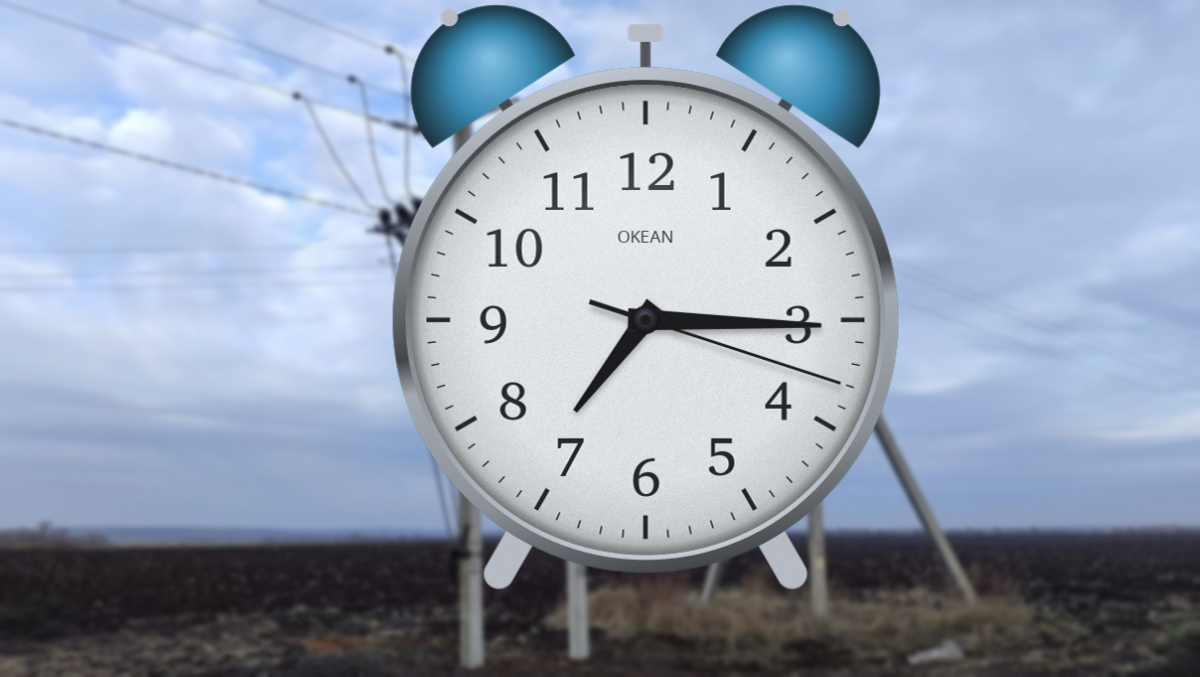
h=7 m=15 s=18
